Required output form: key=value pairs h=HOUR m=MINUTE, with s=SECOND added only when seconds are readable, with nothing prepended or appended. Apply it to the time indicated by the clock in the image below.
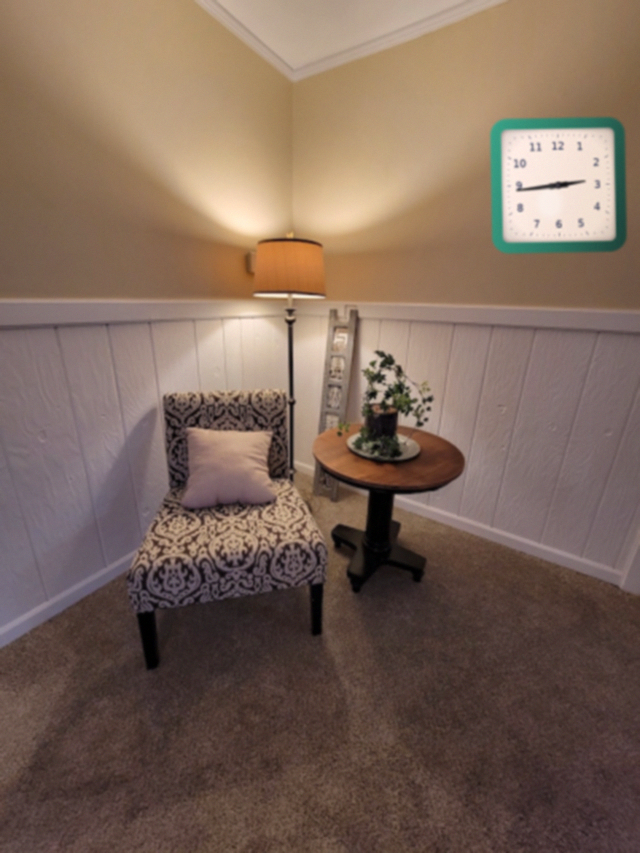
h=2 m=44
